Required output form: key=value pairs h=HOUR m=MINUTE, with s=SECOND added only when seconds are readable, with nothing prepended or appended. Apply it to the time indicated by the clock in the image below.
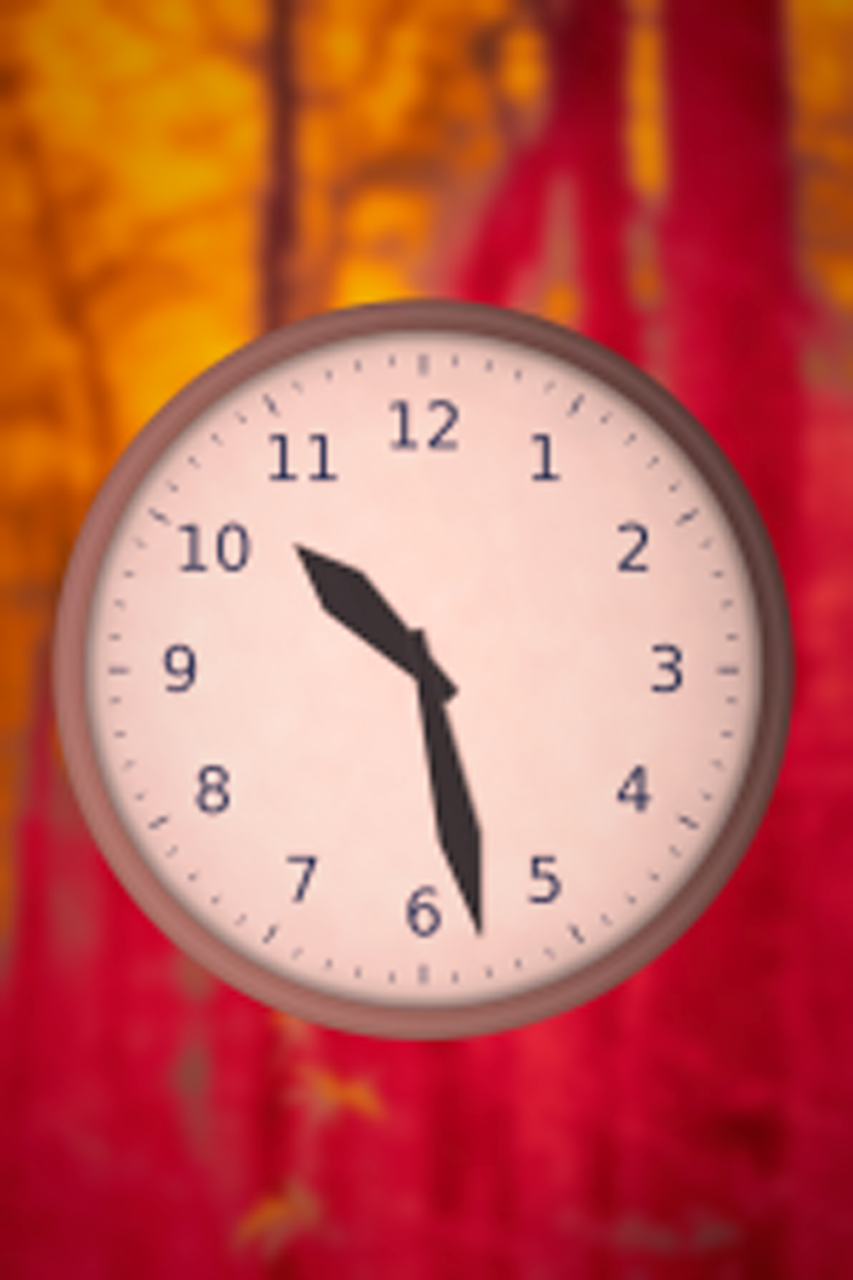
h=10 m=28
